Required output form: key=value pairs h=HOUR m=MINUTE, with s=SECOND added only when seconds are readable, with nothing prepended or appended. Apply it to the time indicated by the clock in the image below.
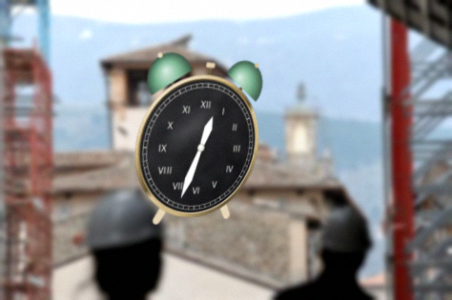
h=12 m=33
